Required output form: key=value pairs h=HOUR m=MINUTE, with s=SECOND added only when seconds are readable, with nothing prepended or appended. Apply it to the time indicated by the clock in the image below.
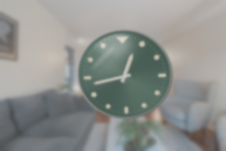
h=12 m=43
